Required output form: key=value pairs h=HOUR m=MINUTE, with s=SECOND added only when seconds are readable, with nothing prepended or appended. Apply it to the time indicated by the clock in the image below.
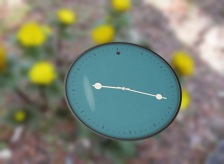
h=9 m=18
